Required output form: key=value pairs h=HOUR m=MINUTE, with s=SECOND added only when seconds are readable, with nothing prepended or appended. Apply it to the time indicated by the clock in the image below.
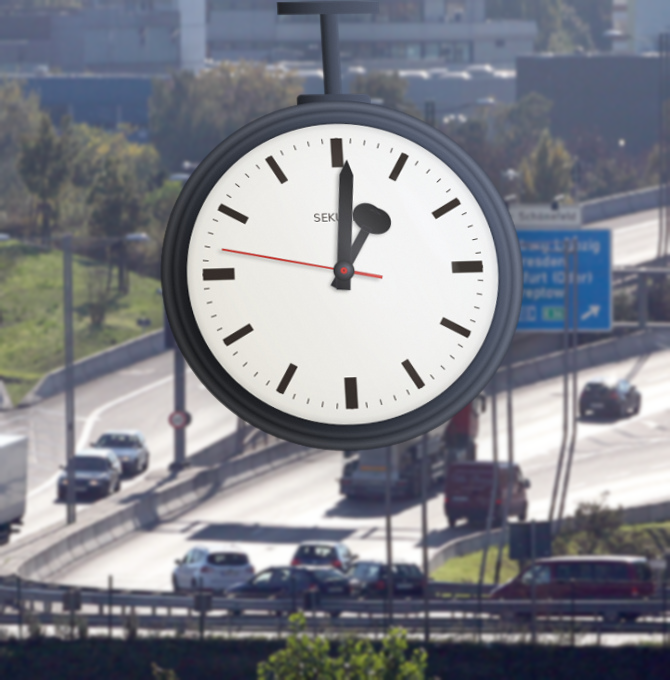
h=1 m=0 s=47
